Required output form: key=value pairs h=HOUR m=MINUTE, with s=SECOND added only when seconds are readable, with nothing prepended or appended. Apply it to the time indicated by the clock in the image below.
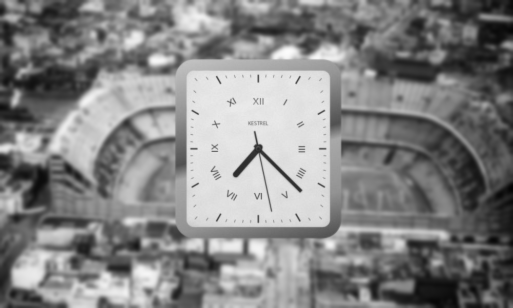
h=7 m=22 s=28
